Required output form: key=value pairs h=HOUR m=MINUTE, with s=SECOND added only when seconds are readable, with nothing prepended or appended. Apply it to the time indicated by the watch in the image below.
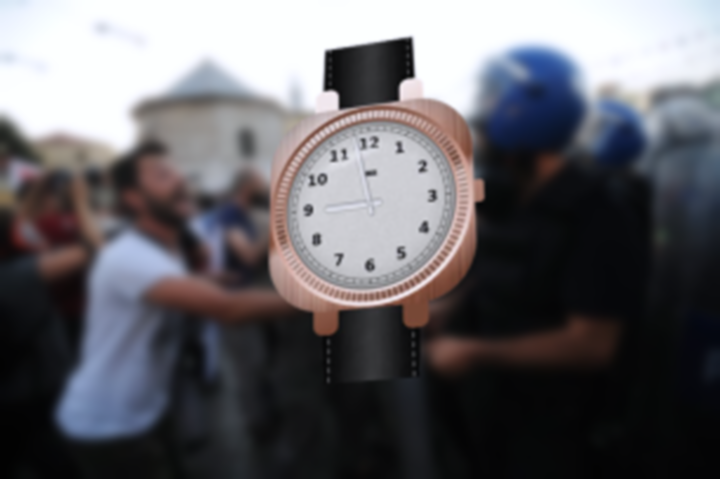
h=8 m=58
